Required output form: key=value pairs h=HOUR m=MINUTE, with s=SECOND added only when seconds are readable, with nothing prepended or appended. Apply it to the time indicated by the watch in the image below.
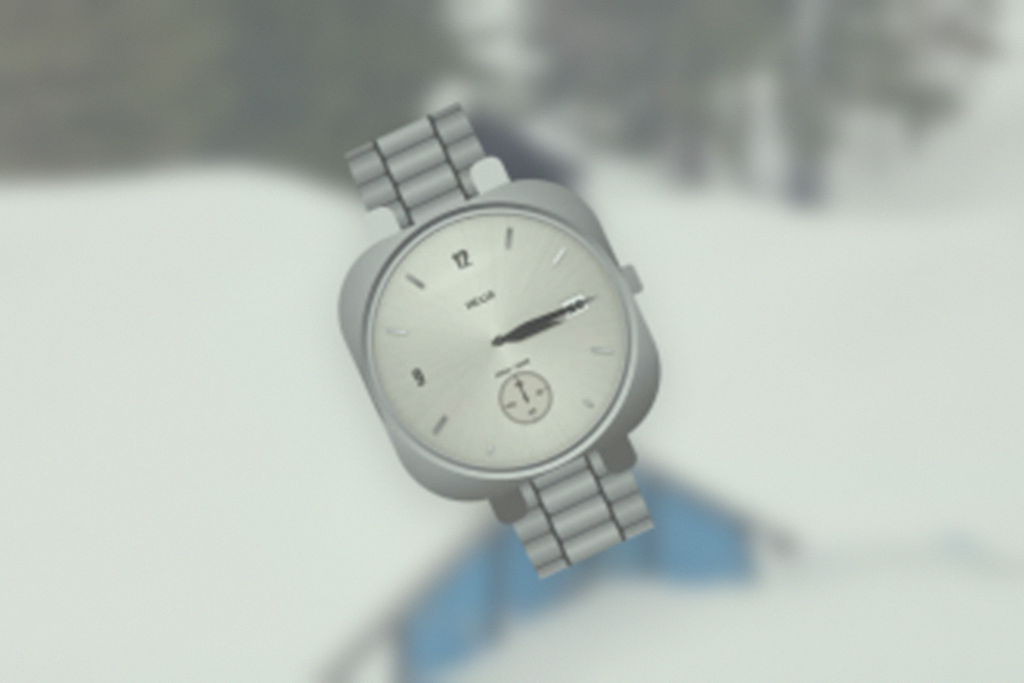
h=3 m=15
